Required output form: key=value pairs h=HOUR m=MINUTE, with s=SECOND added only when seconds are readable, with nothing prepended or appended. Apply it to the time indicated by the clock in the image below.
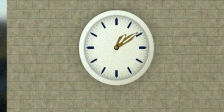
h=1 m=9
